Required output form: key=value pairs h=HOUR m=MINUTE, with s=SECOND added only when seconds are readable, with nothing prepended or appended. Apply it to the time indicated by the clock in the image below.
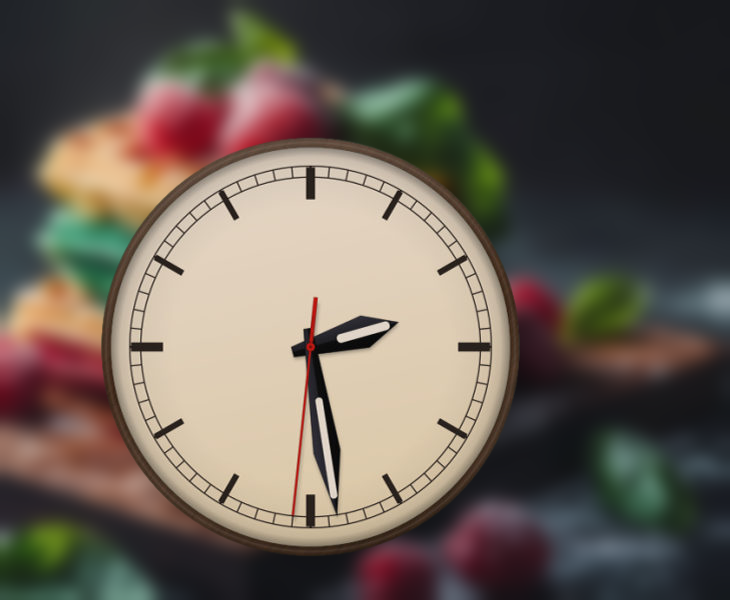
h=2 m=28 s=31
